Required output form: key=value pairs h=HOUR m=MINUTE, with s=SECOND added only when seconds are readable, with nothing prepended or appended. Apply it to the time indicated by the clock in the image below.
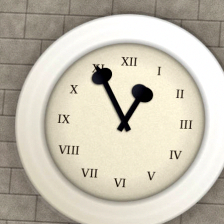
h=12 m=55
